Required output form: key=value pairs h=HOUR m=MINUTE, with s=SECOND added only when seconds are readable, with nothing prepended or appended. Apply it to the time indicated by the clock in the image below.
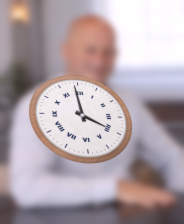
h=3 m=59
